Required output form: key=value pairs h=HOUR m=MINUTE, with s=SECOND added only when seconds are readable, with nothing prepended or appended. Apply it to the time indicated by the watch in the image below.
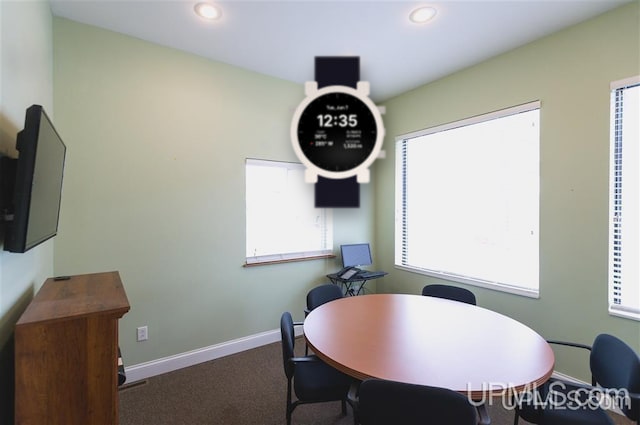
h=12 m=35
